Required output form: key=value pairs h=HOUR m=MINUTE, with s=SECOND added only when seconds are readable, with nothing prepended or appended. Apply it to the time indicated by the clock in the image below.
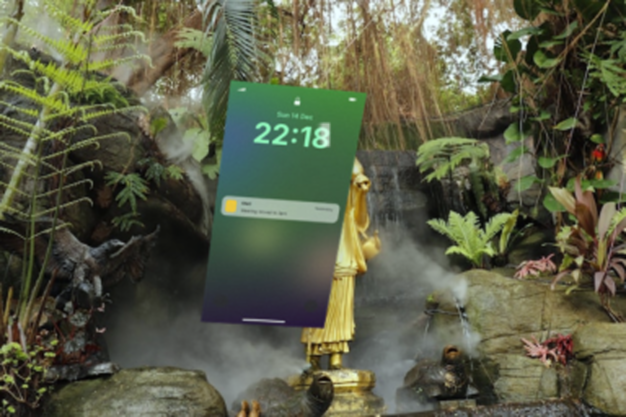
h=22 m=18
